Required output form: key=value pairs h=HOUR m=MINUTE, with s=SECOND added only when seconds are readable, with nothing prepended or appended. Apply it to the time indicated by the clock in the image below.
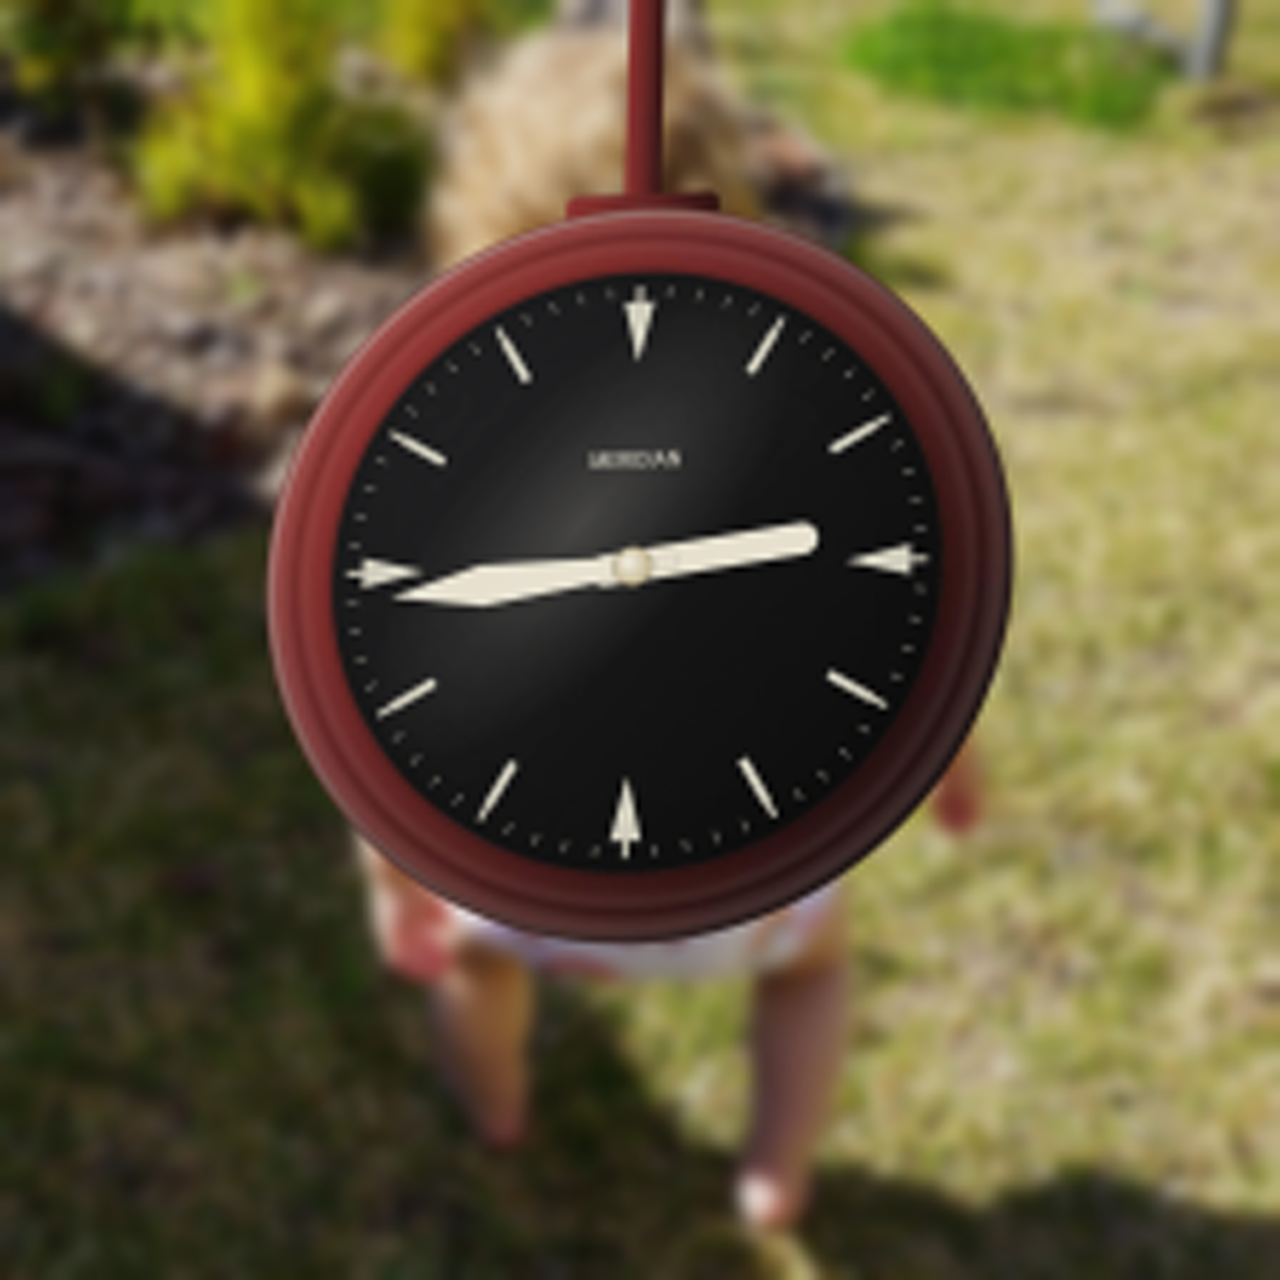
h=2 m=44
